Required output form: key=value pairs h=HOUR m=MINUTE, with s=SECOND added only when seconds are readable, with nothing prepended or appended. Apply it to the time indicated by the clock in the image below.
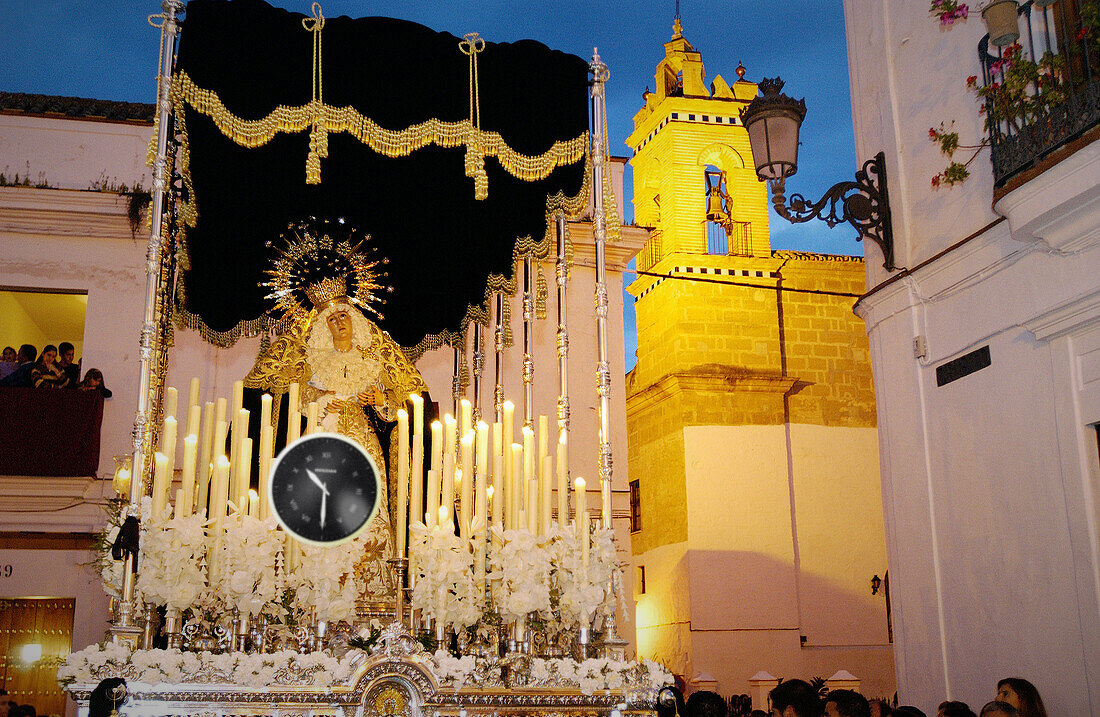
h=10 m=30
